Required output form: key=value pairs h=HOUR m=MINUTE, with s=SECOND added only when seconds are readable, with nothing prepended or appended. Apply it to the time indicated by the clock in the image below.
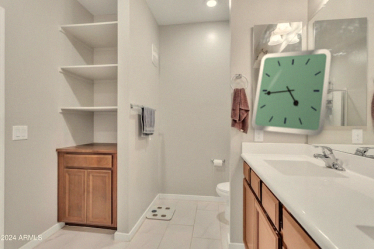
h=4 m=44
